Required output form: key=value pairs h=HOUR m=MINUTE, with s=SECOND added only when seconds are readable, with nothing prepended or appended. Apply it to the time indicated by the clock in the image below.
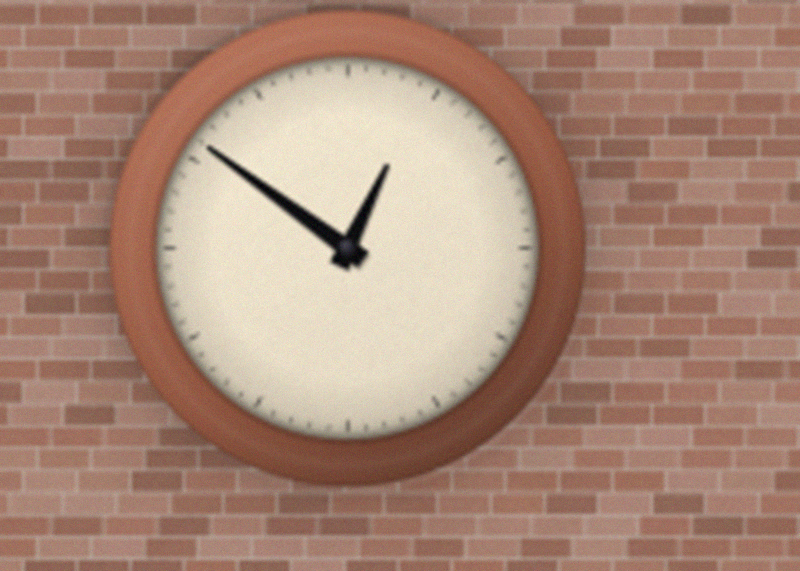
h=12 m=51
